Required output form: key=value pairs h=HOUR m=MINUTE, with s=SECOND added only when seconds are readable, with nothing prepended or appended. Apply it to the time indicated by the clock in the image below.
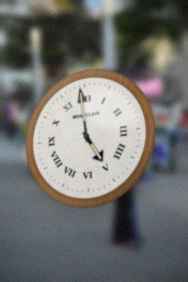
h=4 m=59
